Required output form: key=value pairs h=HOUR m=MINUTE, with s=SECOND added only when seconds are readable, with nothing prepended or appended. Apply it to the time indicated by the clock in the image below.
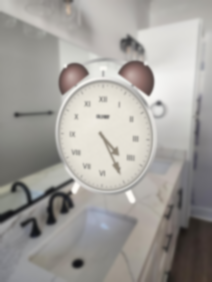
h=4 m=25
